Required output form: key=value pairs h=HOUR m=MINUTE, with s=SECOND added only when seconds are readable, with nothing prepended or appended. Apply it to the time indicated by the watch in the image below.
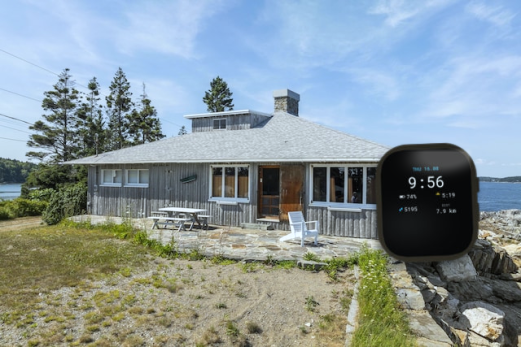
h=9 m=56
